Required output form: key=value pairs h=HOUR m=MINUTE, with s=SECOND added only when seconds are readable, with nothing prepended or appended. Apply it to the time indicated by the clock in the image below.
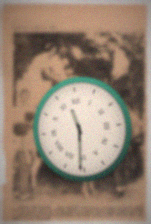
h=11 m=31
